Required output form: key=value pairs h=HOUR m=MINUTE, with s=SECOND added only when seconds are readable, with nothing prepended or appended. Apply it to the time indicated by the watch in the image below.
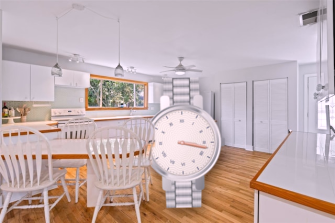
h=3 m=17
